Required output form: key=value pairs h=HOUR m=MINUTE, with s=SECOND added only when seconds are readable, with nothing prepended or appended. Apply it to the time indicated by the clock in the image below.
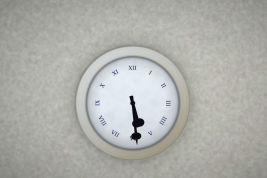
h=5 m=29
